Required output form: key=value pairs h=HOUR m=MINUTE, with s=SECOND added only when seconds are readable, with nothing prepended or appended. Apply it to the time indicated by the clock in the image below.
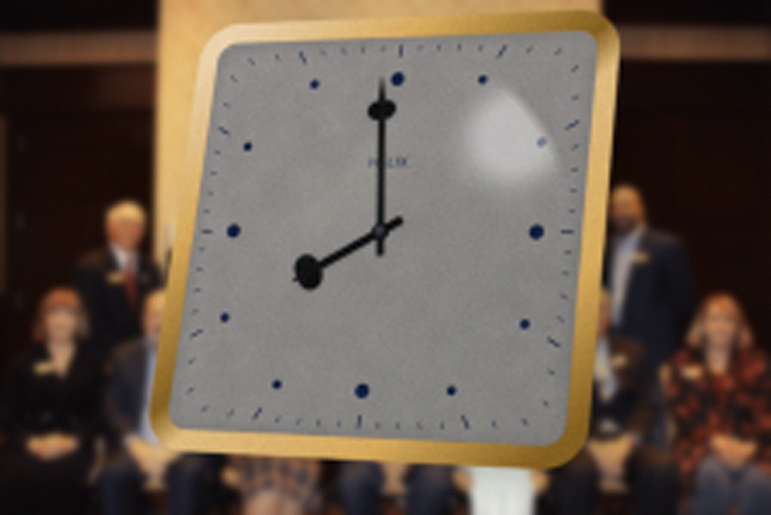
h=7 m=59
